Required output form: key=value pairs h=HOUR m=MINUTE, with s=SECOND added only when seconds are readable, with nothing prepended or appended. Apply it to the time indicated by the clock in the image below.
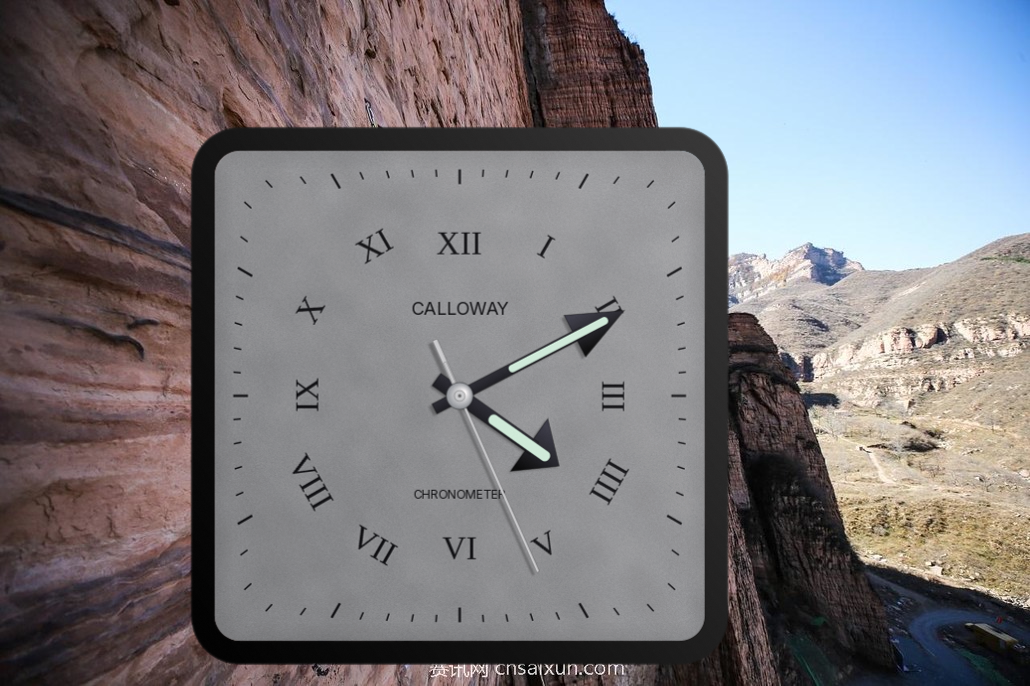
h=4 m=10 s=26
